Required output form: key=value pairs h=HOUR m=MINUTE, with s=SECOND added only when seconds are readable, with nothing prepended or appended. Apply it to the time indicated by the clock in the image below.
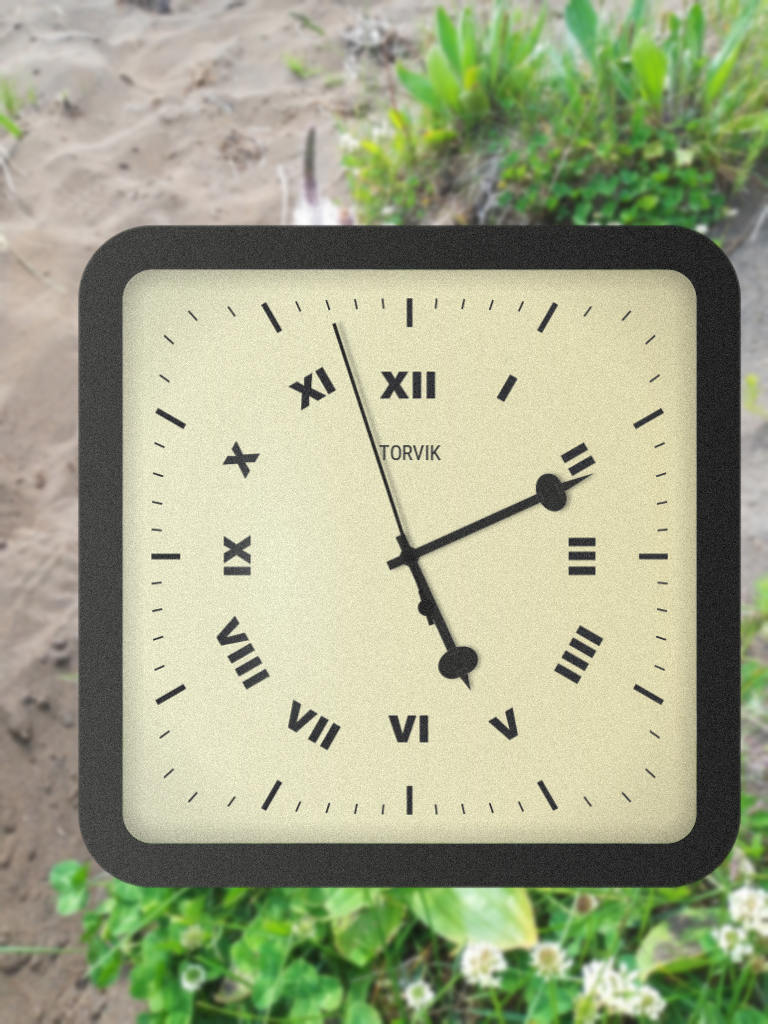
h=5 m=10 s=57
